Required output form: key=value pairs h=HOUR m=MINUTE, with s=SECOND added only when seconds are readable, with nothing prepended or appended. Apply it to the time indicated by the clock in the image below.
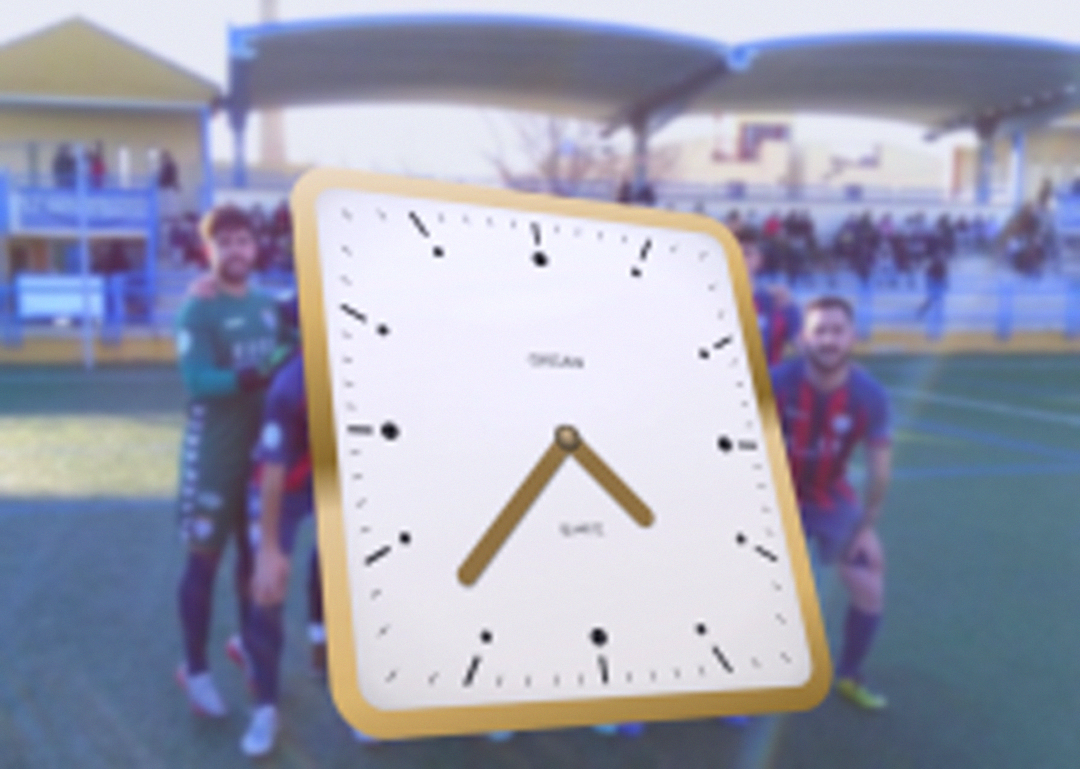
h=4 m=37
